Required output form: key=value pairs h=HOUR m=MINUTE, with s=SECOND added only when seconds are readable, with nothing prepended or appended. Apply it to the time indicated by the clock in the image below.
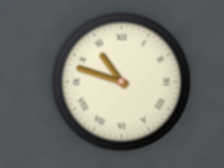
h=10 m=48
